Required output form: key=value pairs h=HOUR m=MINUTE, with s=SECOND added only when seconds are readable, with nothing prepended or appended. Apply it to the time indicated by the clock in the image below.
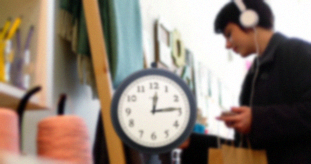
h=12 m=14
